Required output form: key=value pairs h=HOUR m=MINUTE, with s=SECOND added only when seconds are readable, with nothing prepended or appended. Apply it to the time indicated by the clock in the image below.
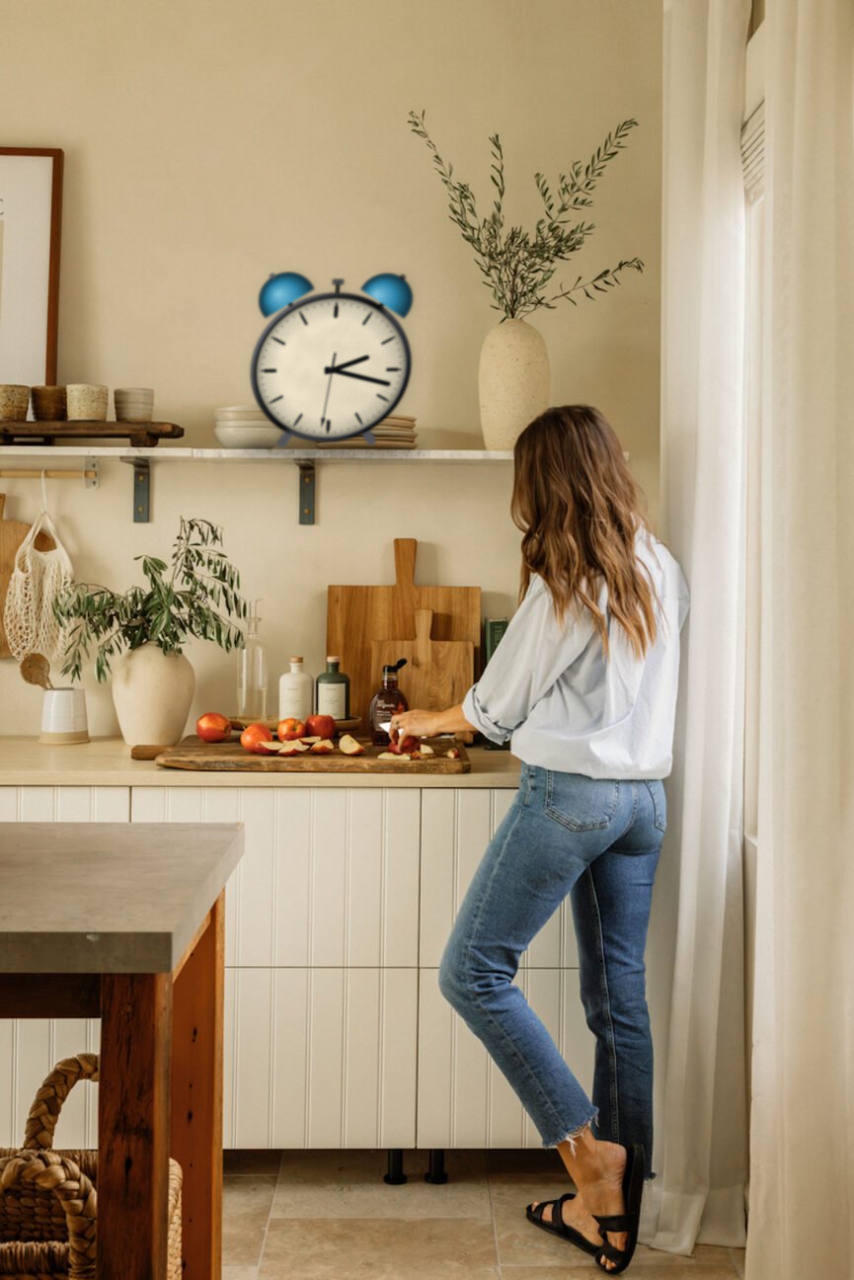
h=2 m=17 s=31
